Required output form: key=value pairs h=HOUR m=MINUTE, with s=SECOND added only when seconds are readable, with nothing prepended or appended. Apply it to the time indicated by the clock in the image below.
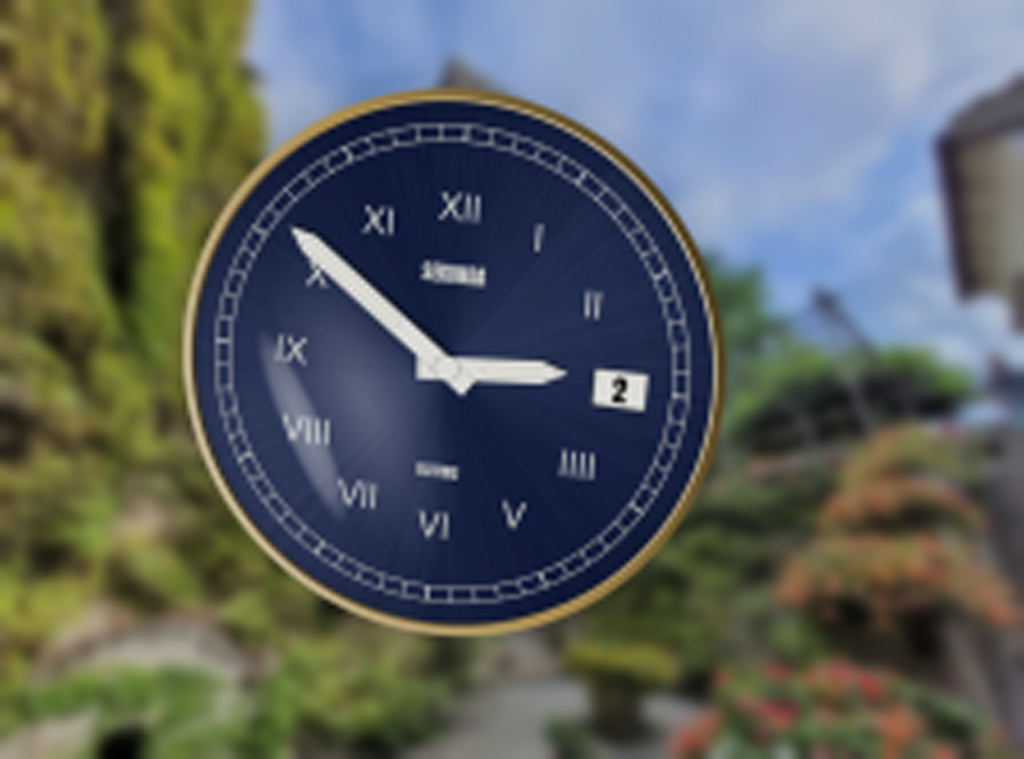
h=2 m=51
